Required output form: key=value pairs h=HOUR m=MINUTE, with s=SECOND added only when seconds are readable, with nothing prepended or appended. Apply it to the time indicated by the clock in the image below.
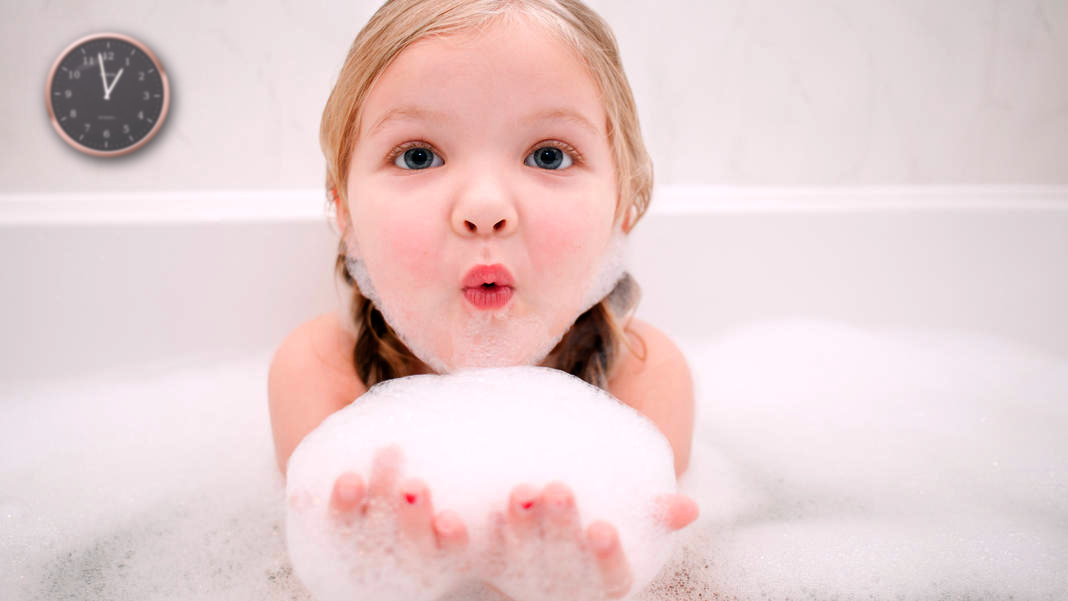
h=12 m=58
